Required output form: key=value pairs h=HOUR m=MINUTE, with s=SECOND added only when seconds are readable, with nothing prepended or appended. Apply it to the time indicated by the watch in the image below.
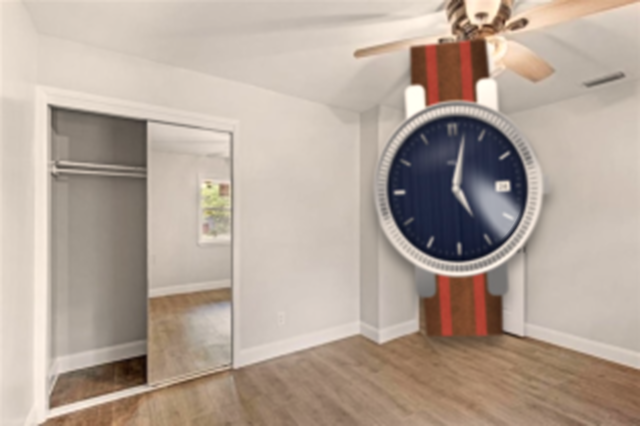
h=5 m=2
